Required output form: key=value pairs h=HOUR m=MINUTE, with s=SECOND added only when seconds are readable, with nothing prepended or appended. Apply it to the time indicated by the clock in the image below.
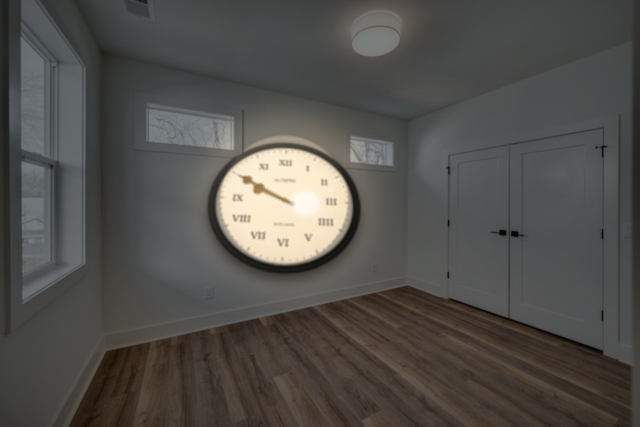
h=9 m=50
